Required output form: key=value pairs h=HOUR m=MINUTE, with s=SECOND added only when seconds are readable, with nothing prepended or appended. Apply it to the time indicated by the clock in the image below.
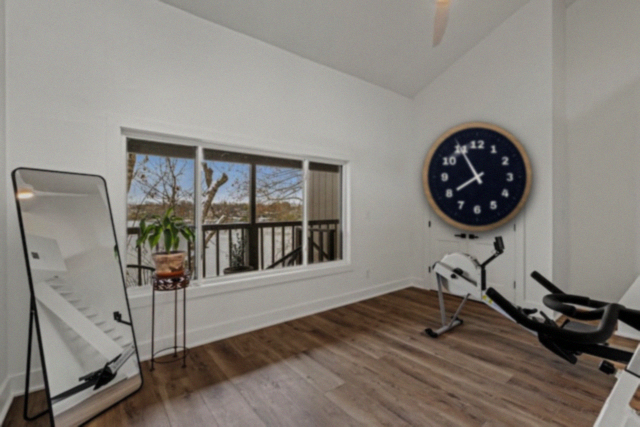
h=7 m=55
